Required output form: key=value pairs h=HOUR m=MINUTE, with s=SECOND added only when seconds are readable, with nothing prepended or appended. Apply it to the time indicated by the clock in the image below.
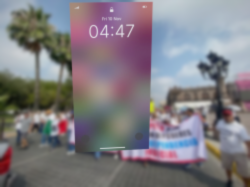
h=4 m=47
